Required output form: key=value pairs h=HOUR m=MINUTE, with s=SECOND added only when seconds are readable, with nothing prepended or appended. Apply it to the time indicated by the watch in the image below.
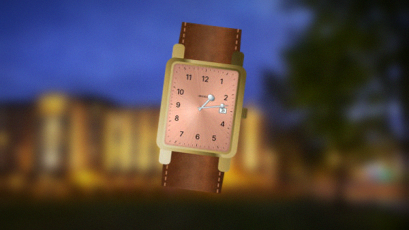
h=1 m=13
